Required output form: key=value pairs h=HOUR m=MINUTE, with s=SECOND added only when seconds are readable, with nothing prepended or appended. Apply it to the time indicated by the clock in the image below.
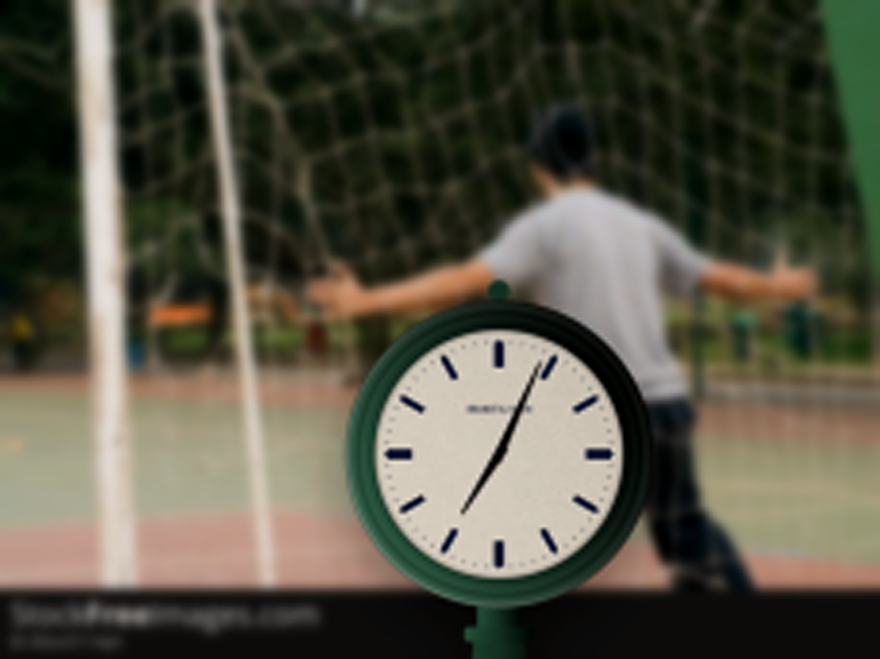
h=7 m=4
